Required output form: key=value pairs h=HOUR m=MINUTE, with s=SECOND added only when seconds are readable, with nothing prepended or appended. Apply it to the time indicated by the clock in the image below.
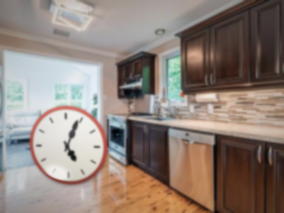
h=5 m=4
